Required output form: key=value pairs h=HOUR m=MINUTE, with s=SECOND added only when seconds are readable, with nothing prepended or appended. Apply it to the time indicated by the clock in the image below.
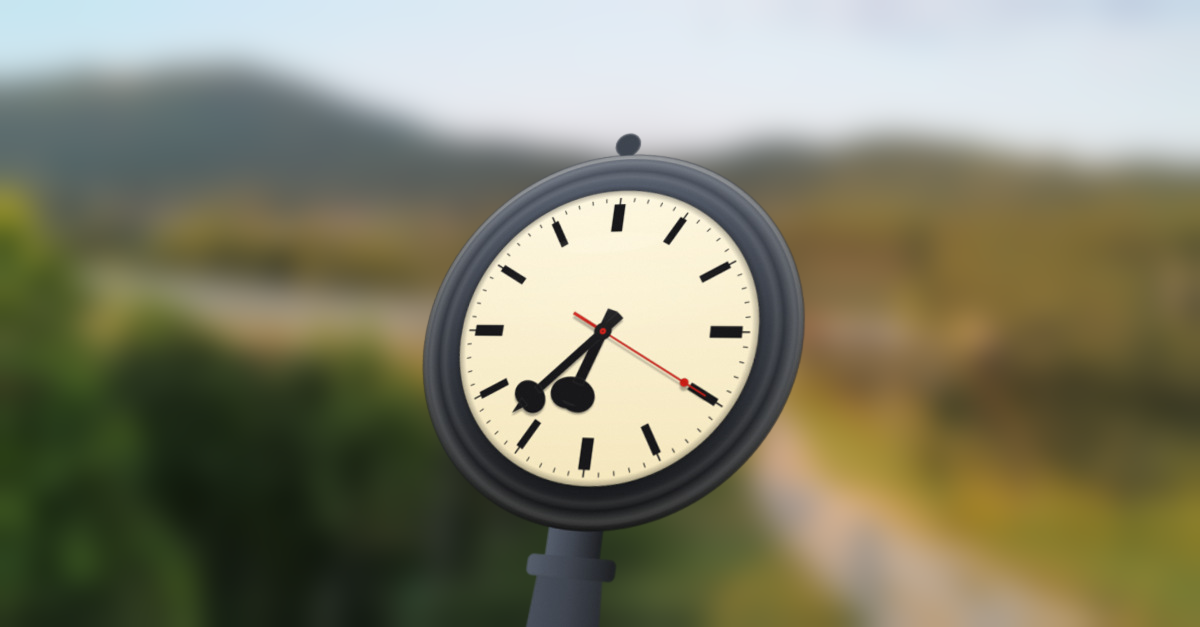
h=6 m=37 s=20
